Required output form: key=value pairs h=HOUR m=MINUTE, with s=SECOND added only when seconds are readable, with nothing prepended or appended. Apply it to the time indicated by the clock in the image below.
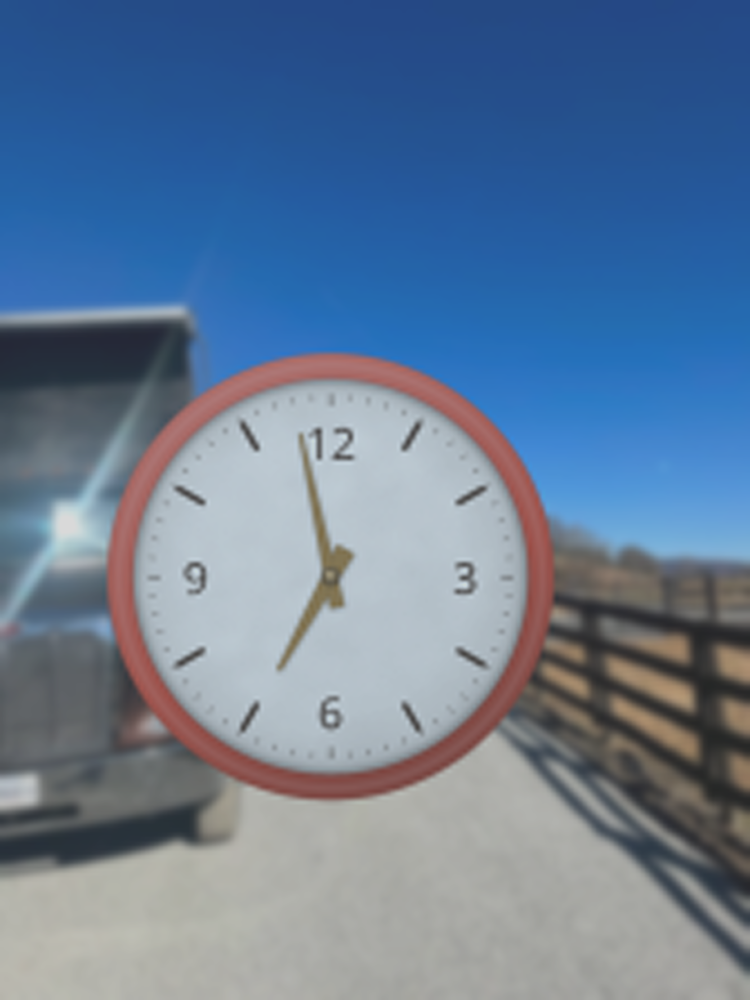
h=6 m=58
